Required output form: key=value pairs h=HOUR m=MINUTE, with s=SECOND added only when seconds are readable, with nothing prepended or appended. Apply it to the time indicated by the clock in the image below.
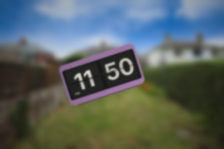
h=11 m=50
